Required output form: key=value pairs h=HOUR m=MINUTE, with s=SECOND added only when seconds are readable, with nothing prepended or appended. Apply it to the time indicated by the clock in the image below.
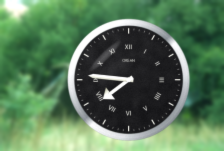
h=7 m=46
